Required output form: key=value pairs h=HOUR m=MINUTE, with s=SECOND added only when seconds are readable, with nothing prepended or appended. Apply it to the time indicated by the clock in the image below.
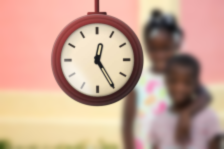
h=12 m=25
